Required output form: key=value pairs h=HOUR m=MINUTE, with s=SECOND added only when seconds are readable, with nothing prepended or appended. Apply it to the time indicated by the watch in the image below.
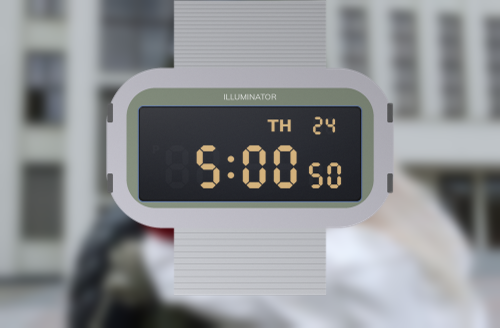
h=5 m=0 s=50
